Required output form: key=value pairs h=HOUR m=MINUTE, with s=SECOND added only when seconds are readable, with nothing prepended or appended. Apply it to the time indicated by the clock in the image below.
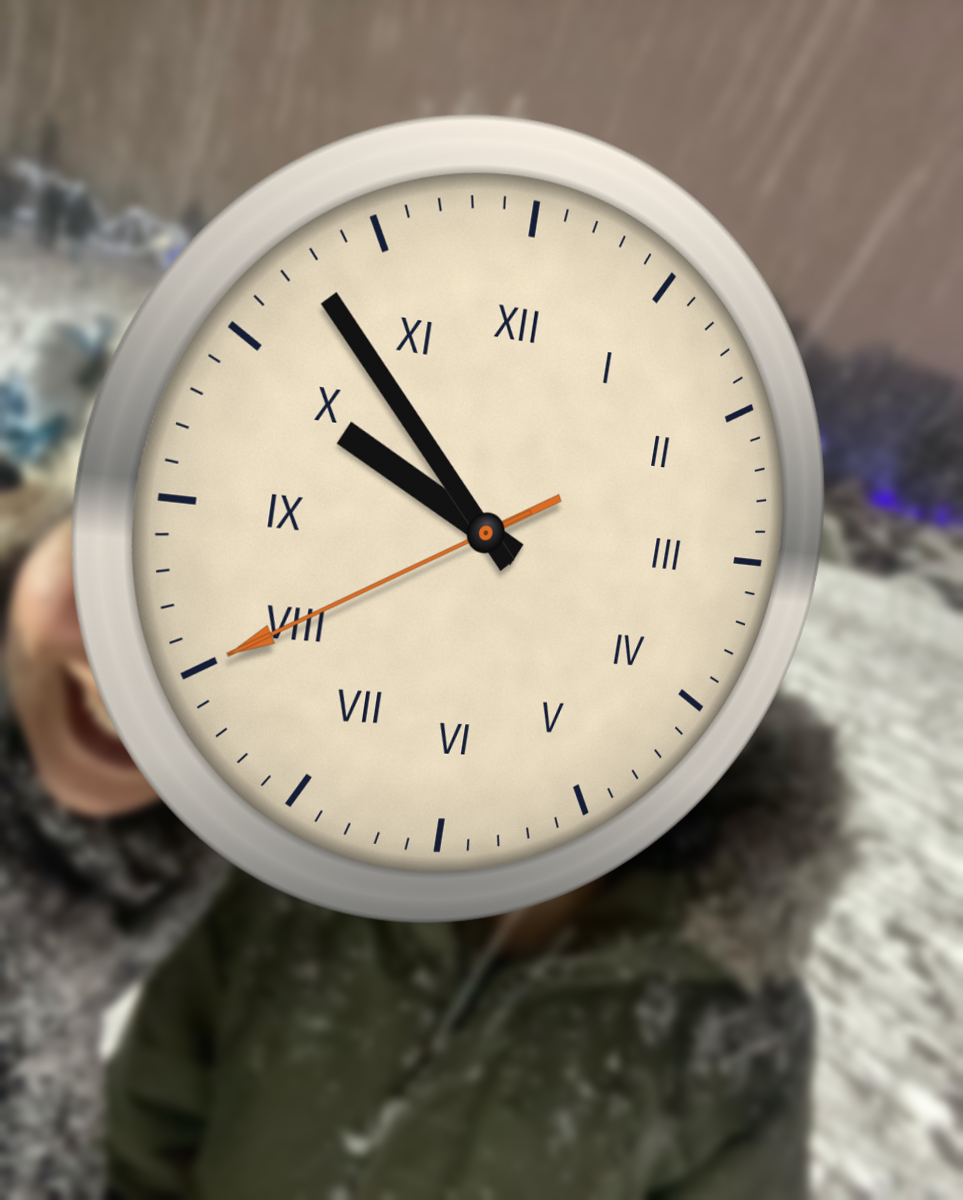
h=9 m=52 s=40
